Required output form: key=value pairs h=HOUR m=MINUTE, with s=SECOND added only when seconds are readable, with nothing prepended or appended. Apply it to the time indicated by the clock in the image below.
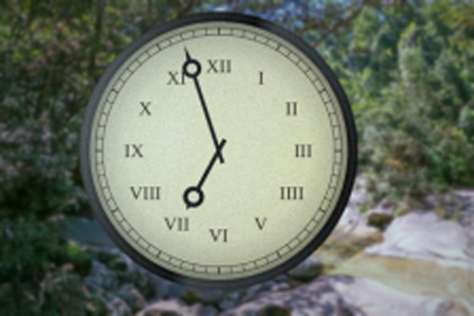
h=6 m=57
